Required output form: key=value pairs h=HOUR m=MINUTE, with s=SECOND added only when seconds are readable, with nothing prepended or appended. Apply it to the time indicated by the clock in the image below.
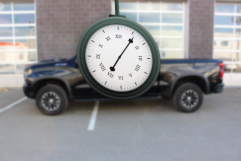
h=7 m=6
